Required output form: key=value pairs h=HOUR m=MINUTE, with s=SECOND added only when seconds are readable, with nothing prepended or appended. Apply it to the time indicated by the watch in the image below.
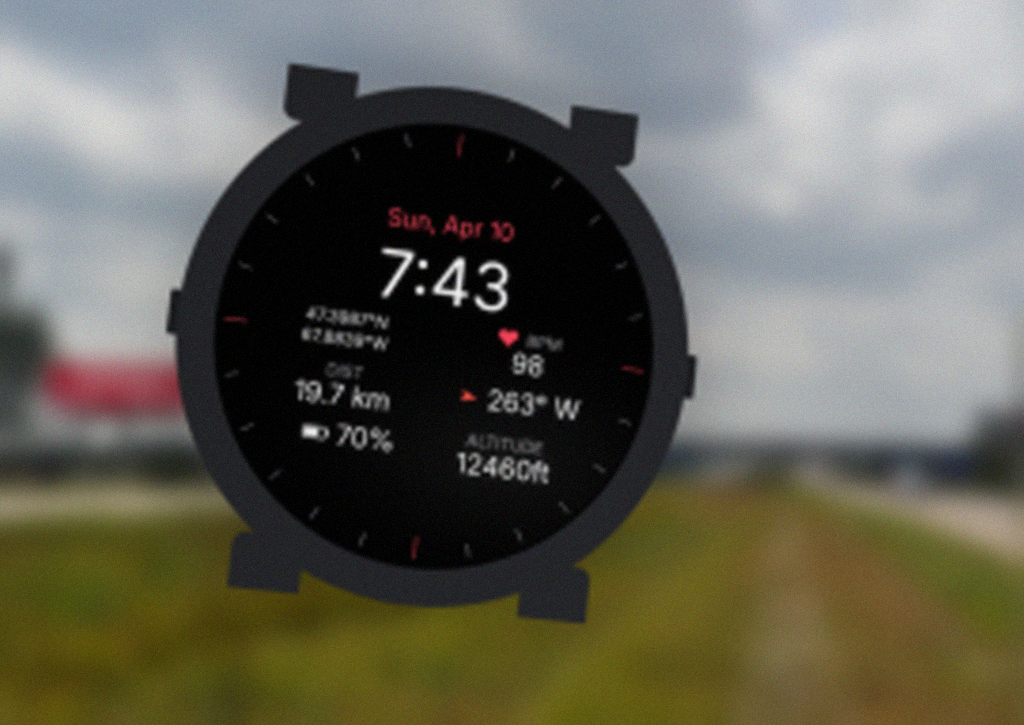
h=7 m=43
